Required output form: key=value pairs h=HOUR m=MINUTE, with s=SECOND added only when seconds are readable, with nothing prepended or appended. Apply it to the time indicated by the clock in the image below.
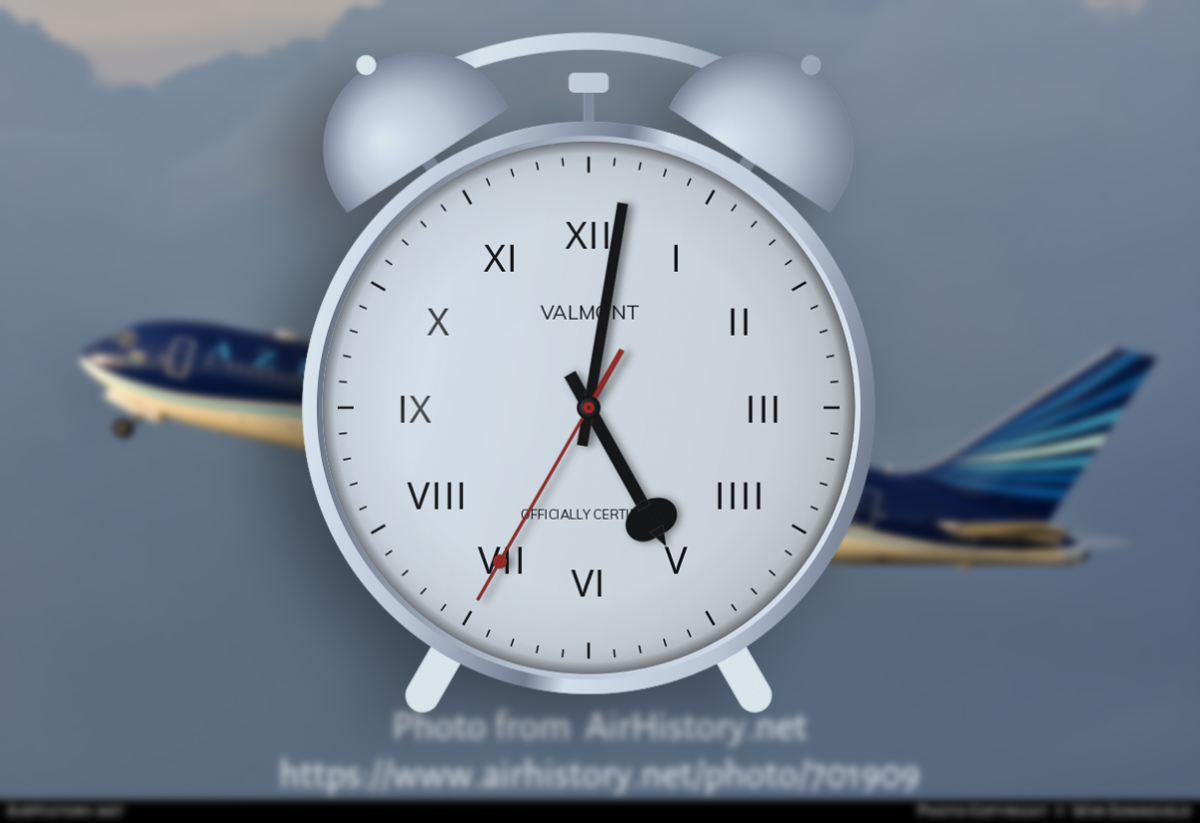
h=5 m=1 s=35
